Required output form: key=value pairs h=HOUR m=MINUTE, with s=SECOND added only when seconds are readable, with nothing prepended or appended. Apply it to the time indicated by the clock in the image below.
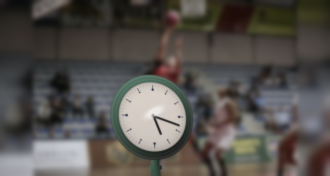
h=5 m=18
